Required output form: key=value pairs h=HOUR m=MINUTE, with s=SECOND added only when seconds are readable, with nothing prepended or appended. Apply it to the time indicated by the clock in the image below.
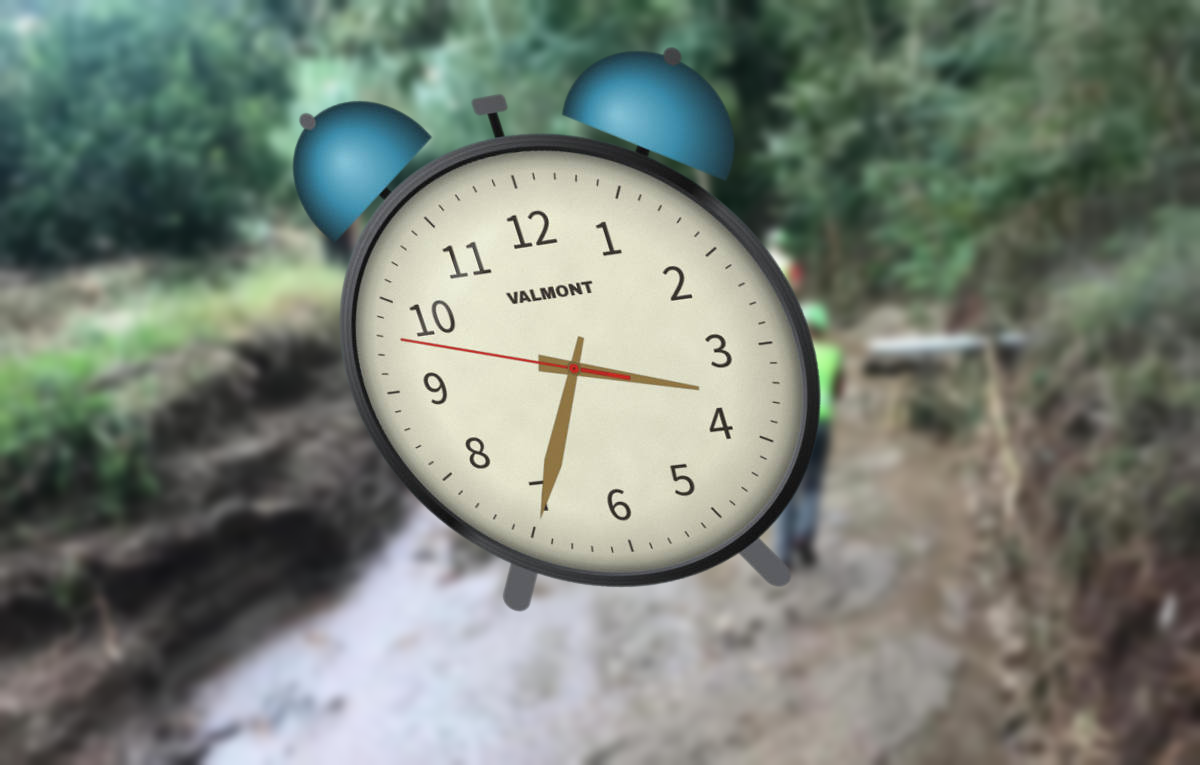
h=3 m=34 s=48
